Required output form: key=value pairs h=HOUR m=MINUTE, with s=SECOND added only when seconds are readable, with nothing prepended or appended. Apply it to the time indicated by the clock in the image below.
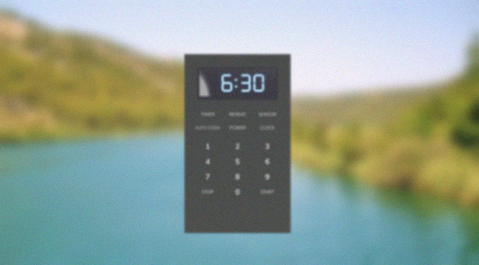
h=6 m=30
